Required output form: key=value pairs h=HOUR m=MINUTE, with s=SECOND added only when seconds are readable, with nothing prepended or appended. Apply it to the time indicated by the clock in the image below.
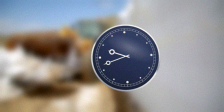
h=9 m=42
